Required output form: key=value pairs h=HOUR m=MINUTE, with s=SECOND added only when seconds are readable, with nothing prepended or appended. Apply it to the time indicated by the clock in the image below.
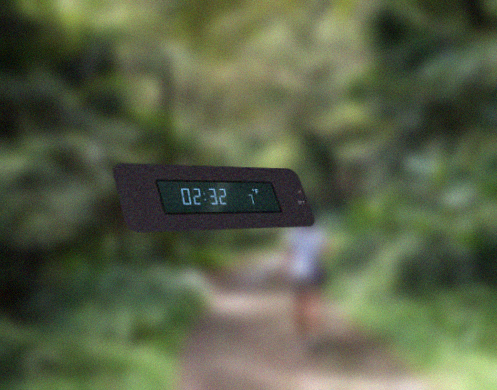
h=2 m=32
